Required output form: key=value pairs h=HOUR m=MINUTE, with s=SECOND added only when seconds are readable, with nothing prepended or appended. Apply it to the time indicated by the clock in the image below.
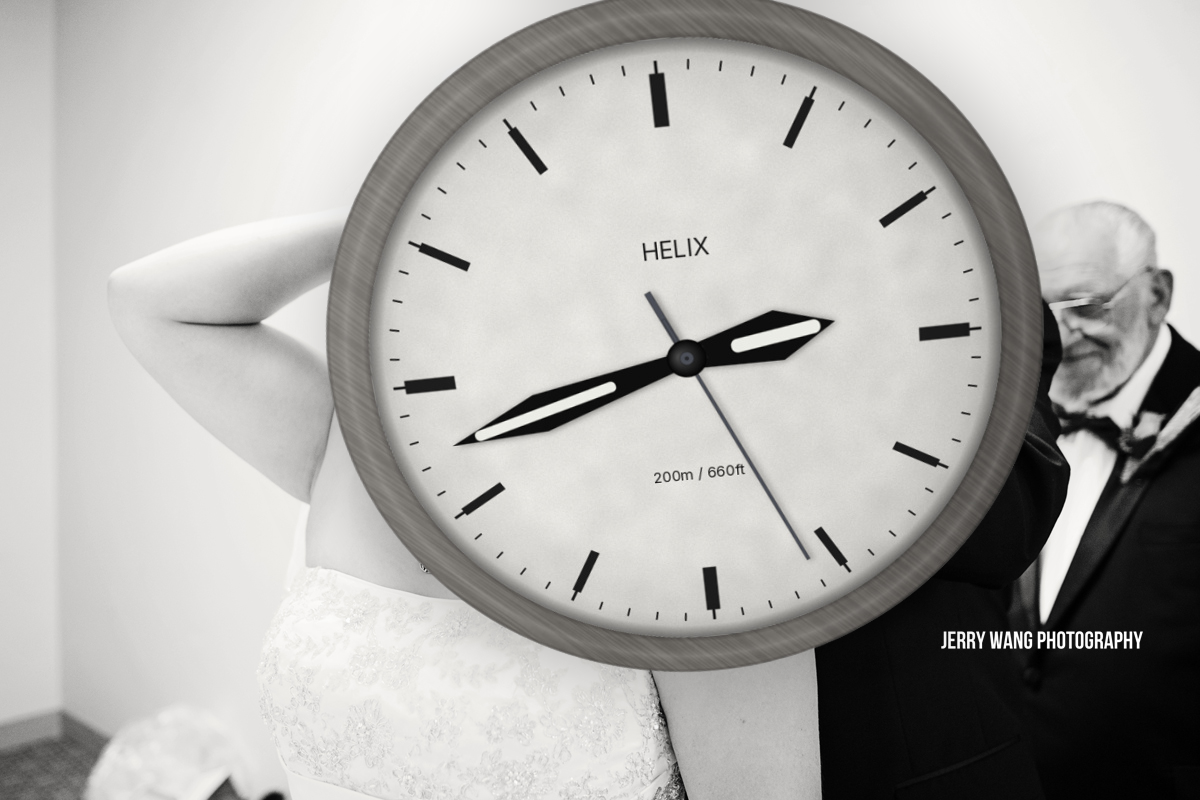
h=2 m=42 s=26
